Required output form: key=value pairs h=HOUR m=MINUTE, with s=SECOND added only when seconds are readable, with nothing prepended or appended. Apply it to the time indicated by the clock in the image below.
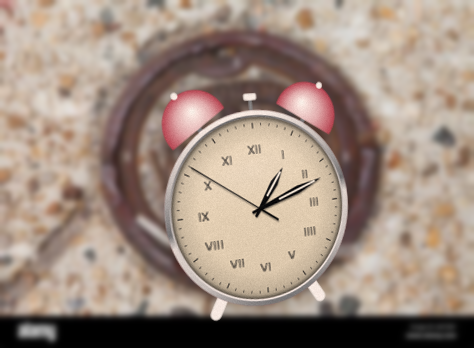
h=1 m=11 s=51
